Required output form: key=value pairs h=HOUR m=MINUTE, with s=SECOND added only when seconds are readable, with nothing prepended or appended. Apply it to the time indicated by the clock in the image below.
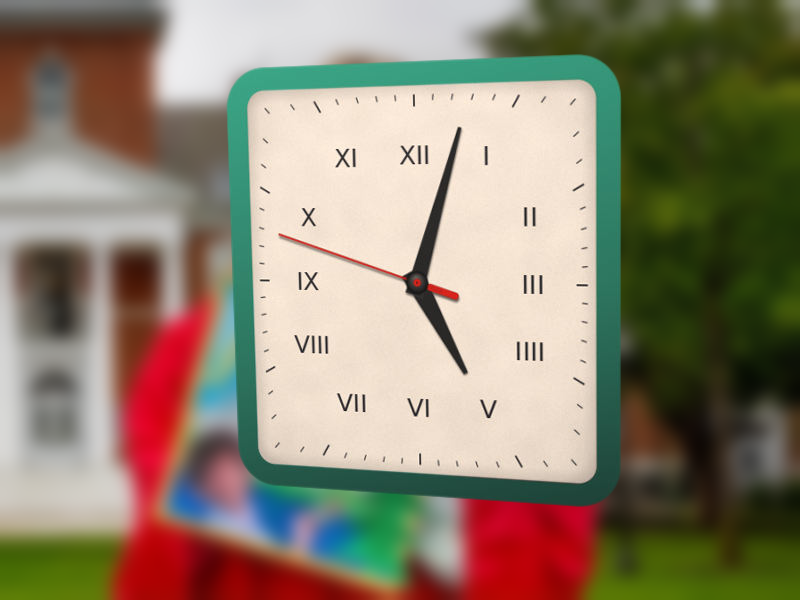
h=5 m=2 s=48
